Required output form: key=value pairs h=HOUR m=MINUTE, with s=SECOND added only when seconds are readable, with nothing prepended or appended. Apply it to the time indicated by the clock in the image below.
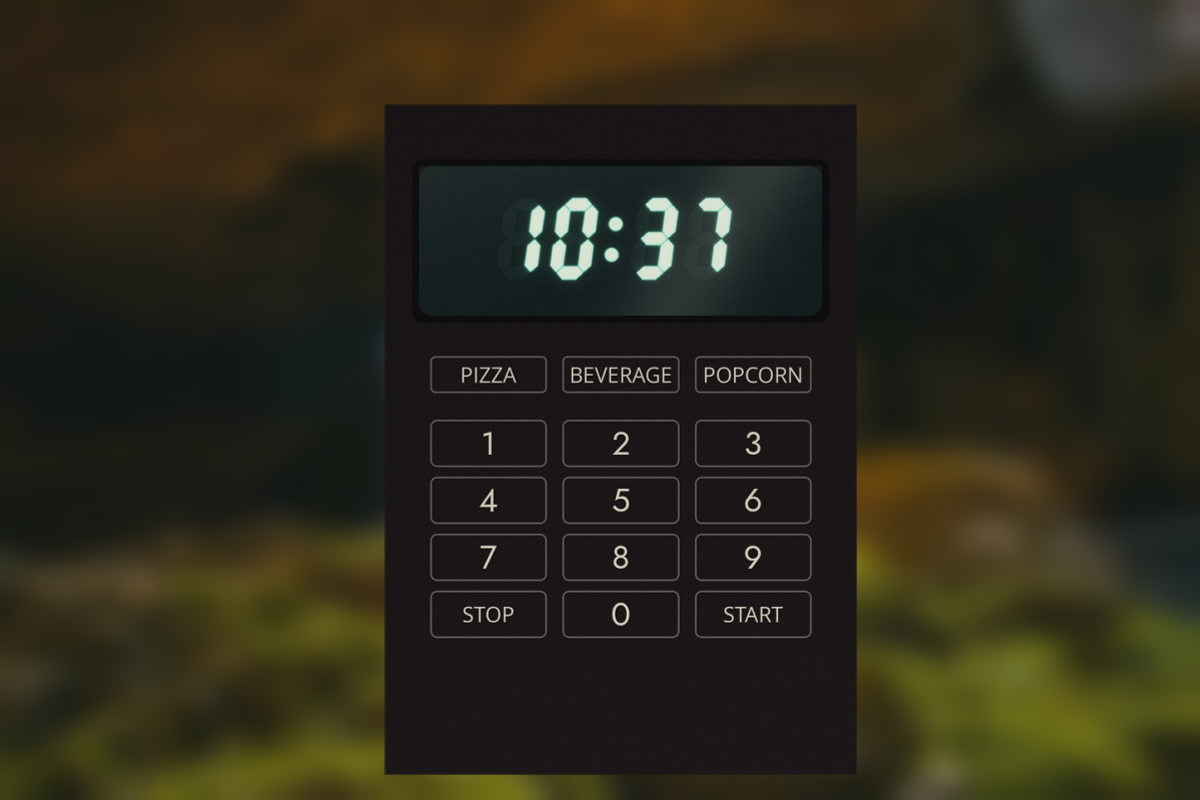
h=10 m=37
